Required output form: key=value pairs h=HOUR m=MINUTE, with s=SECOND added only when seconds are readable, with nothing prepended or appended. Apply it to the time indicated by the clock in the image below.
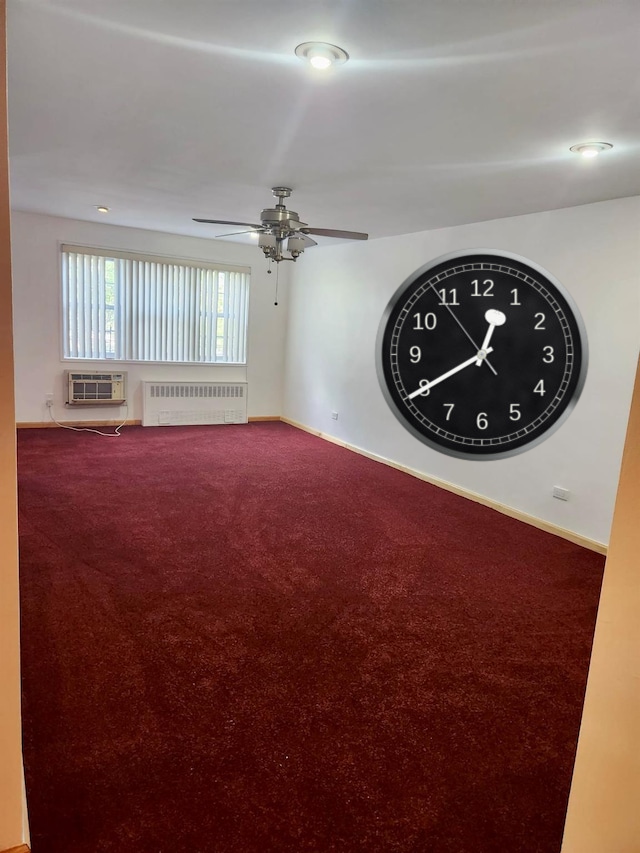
h=12 m=39 s=54
